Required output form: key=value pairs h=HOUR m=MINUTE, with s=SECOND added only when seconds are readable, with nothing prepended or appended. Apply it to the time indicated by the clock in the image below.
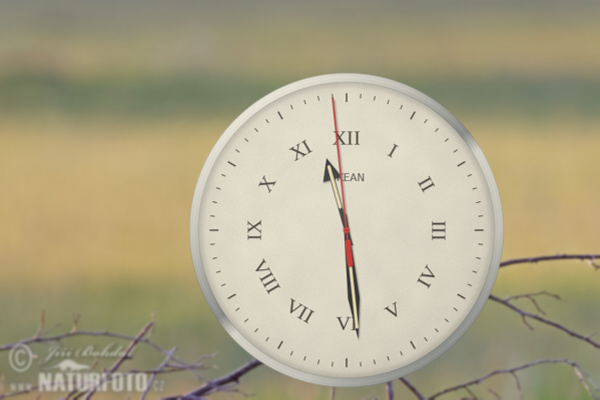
h=11 m=28 s=59
